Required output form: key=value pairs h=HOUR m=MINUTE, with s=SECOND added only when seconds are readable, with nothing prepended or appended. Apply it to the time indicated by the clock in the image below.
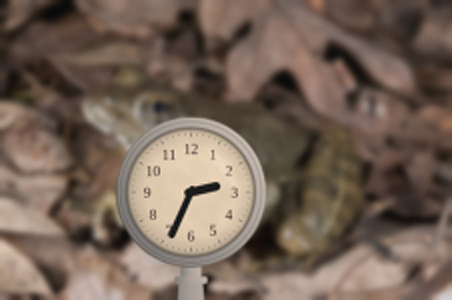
h=2 m=34
